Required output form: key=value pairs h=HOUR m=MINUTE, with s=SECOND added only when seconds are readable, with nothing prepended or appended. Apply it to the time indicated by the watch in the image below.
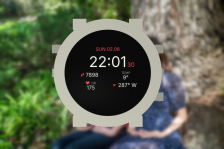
h=22 m=1
